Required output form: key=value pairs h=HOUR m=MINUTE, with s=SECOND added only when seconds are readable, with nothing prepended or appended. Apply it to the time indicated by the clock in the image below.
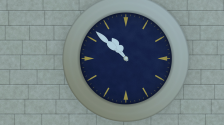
h=10 m=52
